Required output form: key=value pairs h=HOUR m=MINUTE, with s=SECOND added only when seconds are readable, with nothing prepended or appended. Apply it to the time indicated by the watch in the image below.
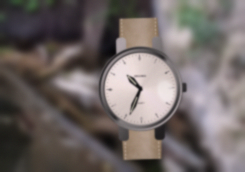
h=10 m=34
